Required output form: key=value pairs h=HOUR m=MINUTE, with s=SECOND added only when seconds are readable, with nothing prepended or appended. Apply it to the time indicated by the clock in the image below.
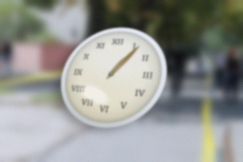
h=1 m=6
